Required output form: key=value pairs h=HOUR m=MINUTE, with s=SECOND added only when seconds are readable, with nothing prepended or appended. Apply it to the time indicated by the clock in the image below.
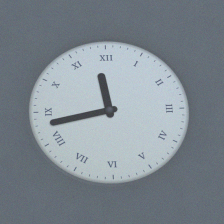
h=11 m=43
